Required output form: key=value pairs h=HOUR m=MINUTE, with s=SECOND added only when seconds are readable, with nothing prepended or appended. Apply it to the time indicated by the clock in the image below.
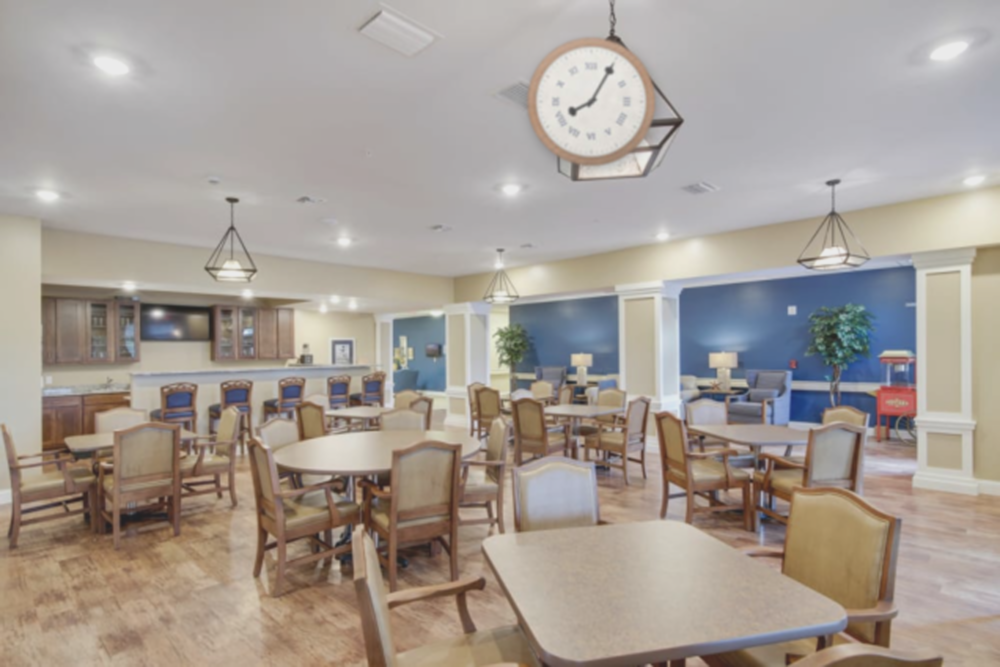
h=8 m=5
